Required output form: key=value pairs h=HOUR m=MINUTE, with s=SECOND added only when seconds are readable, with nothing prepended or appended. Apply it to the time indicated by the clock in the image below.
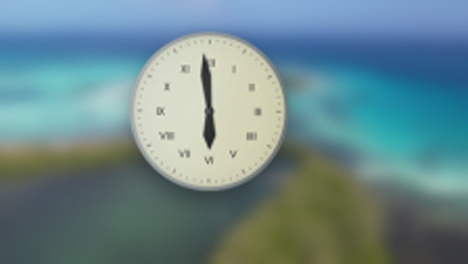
h=5 m=59
